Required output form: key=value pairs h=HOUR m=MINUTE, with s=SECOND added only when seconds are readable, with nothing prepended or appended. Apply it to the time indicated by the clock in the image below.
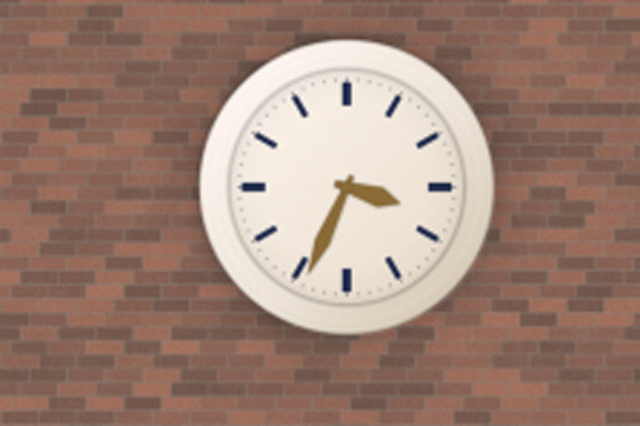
h=3 m=34
